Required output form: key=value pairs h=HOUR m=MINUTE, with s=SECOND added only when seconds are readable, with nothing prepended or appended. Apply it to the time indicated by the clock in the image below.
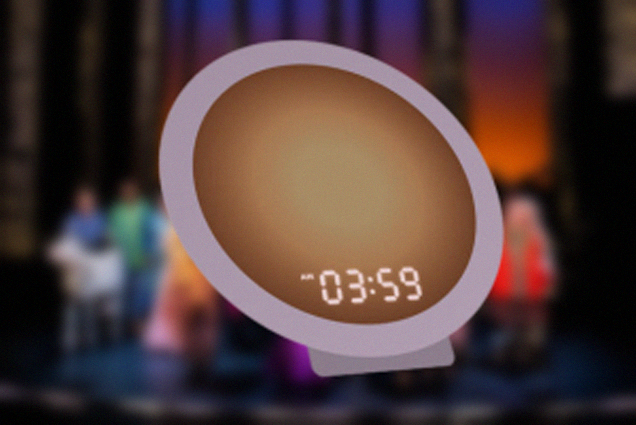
h=3 m=59
